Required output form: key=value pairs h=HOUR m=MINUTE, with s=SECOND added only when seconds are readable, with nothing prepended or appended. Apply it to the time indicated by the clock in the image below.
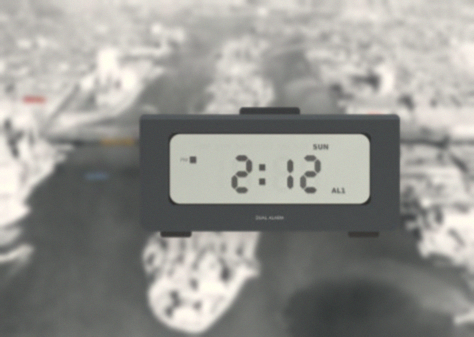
h=2 m=12
